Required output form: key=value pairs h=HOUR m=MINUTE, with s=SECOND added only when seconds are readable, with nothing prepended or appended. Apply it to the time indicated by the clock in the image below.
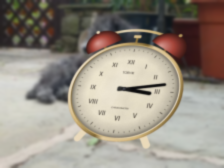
h=3 m=13
